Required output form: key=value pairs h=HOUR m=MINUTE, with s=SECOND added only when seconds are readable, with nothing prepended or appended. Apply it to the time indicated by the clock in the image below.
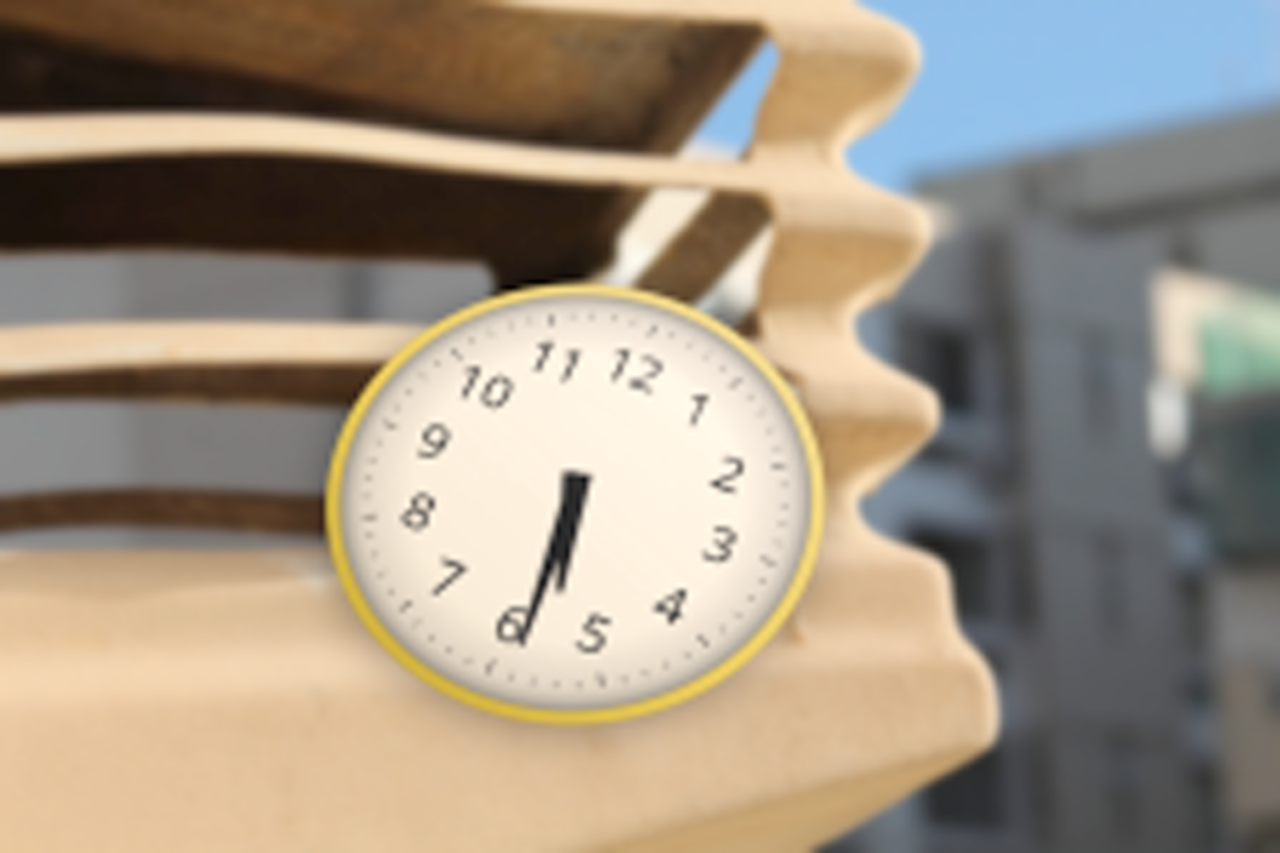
h=5 m=29
